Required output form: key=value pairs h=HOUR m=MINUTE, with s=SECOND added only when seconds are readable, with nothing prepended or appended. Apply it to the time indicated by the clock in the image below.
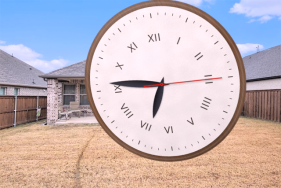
h=6 m=46 s=15
